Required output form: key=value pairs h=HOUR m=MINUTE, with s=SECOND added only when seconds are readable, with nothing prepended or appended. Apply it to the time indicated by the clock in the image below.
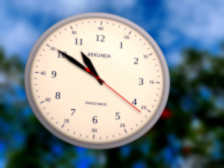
h=10 m=50 s=21
